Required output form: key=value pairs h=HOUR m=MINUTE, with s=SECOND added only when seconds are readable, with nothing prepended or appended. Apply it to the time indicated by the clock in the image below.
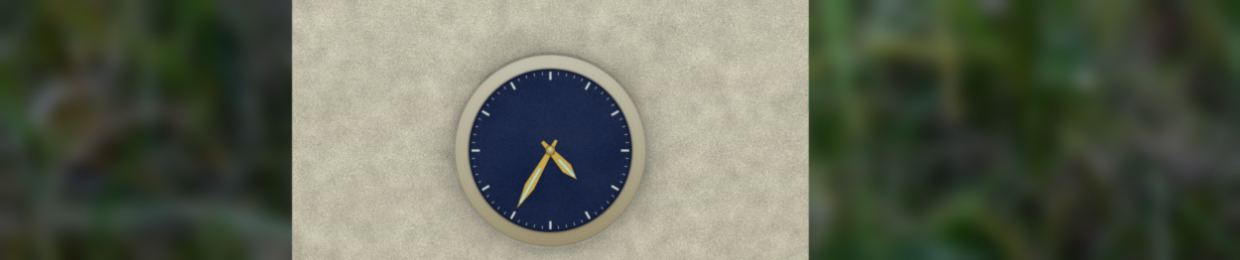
h=4 m=35
